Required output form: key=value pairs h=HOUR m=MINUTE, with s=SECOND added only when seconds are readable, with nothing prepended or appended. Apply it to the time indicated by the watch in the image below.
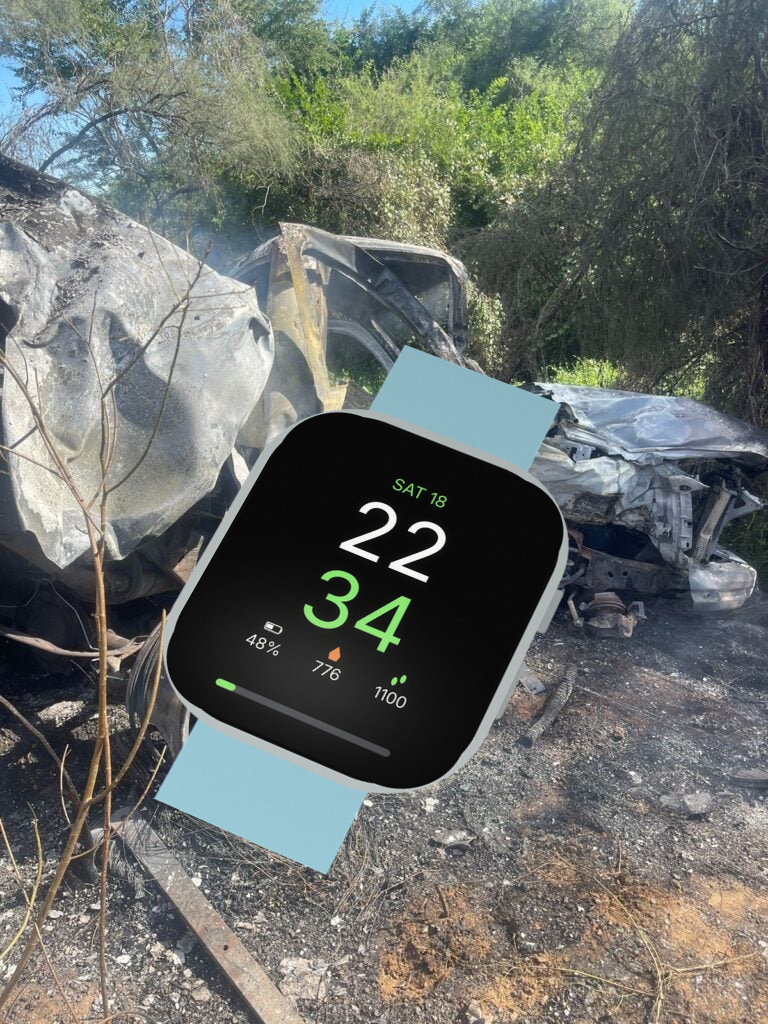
h=22 m=34
